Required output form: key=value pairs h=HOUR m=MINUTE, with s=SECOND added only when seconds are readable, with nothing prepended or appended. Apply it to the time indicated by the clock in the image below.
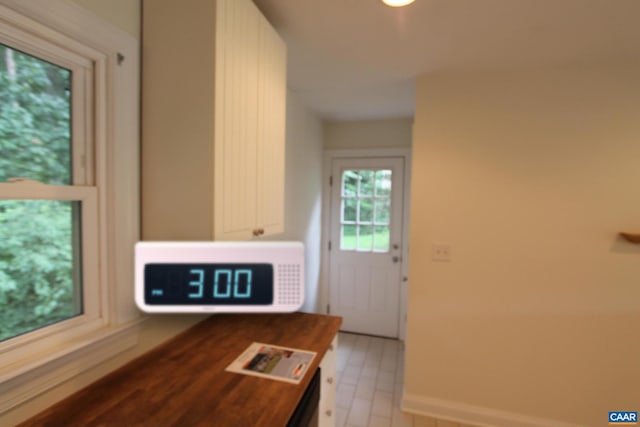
h=3 m=0
